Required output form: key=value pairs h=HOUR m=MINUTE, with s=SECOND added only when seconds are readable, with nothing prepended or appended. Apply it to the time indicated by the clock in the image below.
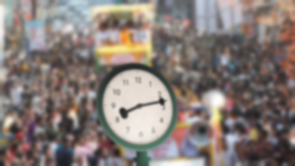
h=8 m=13
